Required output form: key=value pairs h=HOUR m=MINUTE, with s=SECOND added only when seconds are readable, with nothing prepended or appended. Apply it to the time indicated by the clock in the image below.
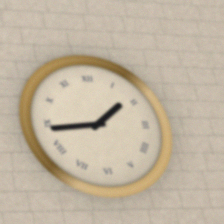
h=1 m=44
